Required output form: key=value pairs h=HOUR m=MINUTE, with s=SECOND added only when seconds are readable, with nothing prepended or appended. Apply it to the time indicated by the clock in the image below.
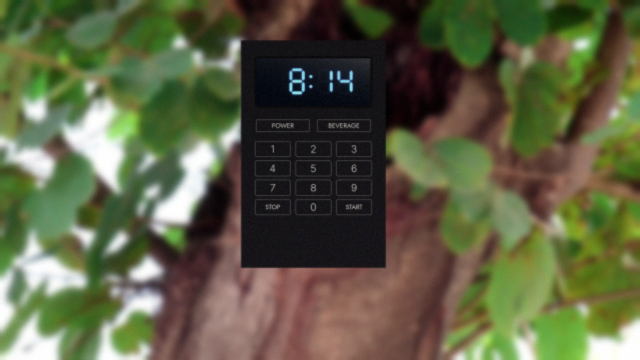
h=8 m=14
